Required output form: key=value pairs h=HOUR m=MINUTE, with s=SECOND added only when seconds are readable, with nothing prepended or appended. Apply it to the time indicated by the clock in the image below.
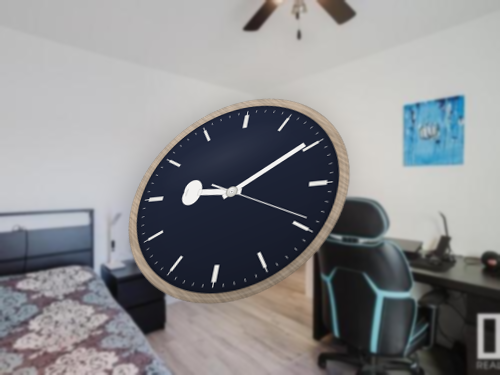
h=9 m=9 s=19
